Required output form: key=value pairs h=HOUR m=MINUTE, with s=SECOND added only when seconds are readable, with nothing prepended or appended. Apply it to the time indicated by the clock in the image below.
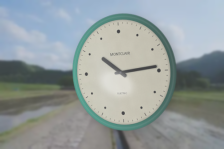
h=10 m=14
